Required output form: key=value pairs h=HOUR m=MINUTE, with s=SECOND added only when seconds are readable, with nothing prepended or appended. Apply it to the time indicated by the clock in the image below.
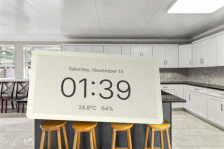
h=1 m=39
